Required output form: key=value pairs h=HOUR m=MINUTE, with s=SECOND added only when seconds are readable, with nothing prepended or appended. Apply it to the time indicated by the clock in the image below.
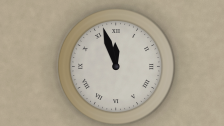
h=11 m=57
